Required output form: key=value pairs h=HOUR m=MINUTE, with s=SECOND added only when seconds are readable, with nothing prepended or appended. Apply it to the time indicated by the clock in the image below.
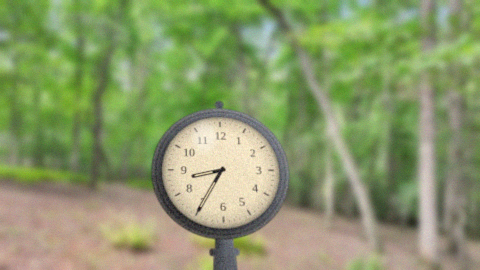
h=8 m=35
